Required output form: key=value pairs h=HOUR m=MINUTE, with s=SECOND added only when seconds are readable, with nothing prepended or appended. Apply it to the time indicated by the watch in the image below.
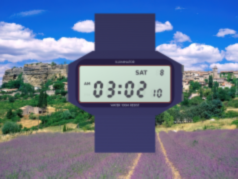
h=3 m=2
